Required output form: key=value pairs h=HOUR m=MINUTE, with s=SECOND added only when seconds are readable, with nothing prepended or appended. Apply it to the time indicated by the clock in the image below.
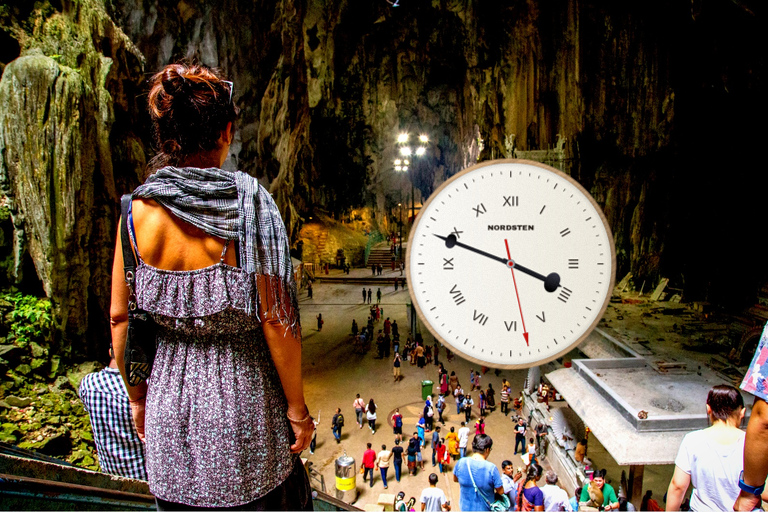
h=3 m=48 s=28
